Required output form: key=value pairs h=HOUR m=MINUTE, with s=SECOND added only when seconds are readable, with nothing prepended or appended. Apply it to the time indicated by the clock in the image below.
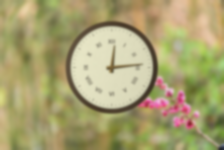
h=12 m=14
